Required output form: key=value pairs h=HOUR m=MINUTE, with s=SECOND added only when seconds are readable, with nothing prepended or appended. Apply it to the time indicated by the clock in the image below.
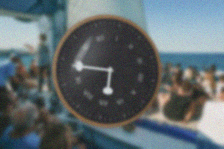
h=6 m=49
